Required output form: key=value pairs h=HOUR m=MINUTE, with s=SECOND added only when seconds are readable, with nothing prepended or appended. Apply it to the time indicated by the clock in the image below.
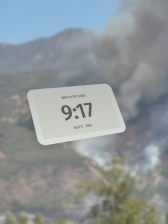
h=9 m=17
